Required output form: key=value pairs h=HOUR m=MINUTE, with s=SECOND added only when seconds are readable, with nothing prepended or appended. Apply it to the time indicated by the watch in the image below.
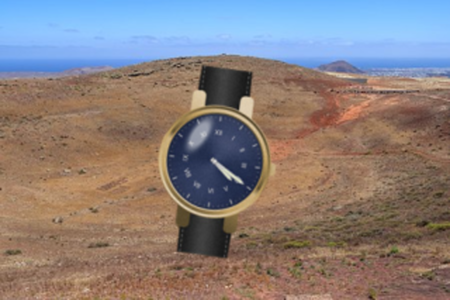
h=4 m=20
